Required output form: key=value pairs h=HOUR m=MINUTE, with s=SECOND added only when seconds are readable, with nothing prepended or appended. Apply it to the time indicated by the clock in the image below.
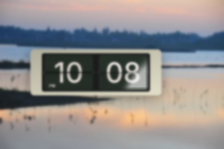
h=10 m=8
